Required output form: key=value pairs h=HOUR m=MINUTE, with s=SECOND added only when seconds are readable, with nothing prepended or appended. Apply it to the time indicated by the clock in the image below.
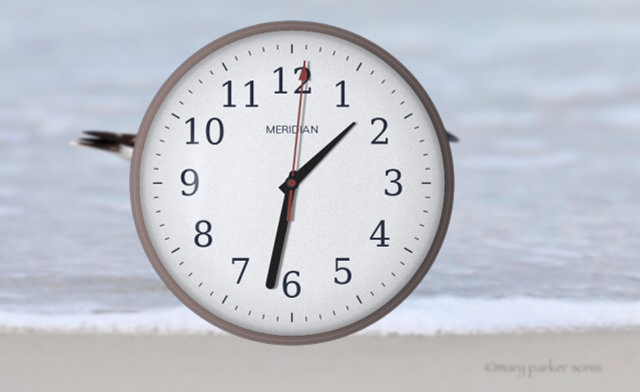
h=1 m=32 s=1
